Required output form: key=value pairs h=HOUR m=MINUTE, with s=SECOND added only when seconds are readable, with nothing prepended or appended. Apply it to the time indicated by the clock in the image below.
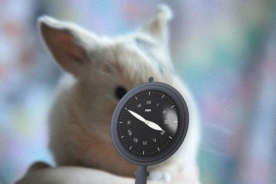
h=3 m=50
